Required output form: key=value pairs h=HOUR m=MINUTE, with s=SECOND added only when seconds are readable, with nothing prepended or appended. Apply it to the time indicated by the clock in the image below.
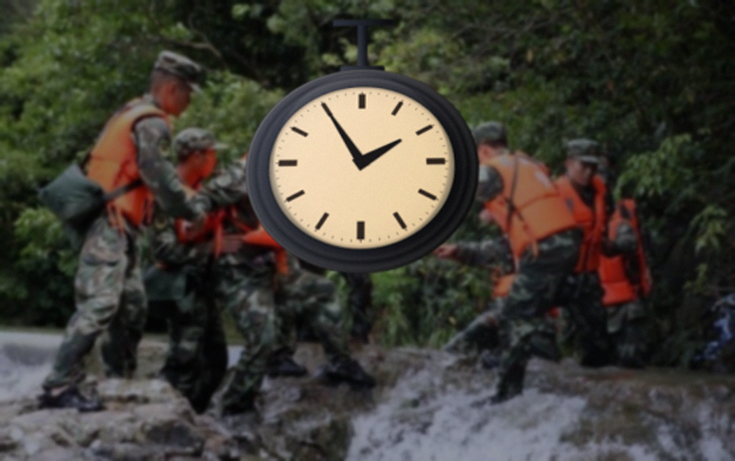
h=1 m=55
